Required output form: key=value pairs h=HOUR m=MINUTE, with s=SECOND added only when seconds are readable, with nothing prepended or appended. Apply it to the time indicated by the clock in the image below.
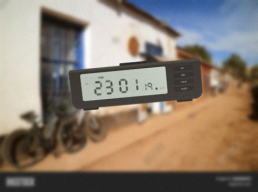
h=23 m=1 s=19
